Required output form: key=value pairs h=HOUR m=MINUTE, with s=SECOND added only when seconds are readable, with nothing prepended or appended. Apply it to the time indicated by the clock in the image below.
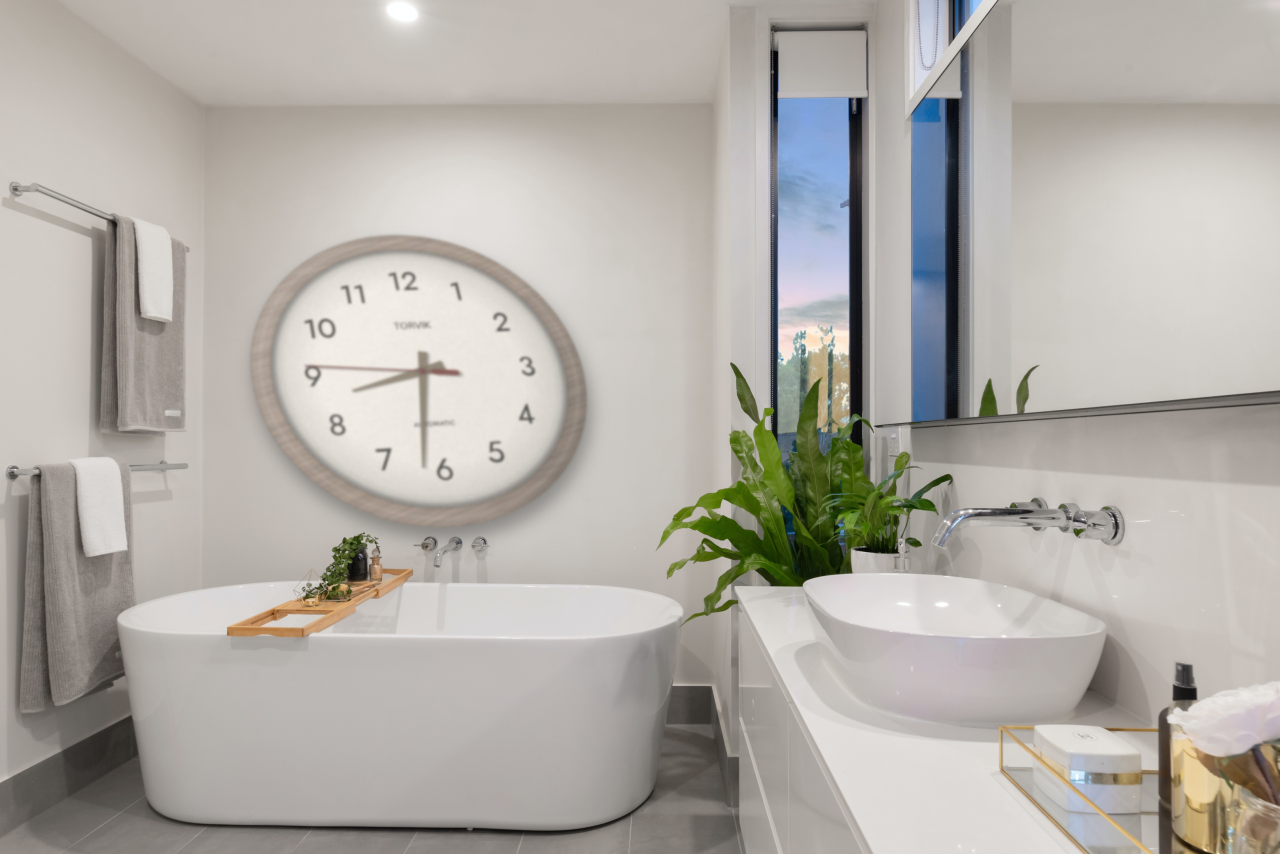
h=8 m=31 s=46
